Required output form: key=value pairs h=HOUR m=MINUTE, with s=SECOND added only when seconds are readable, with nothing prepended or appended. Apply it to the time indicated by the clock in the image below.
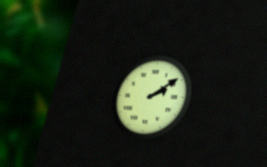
h=2 m=9
